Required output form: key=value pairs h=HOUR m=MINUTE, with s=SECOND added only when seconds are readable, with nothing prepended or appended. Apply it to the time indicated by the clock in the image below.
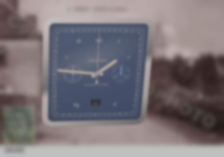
h=1 m=46
